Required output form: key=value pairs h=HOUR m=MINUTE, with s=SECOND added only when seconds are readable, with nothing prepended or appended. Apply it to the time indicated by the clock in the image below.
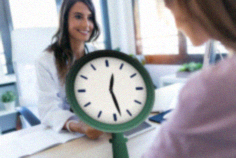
h=12 m=28
